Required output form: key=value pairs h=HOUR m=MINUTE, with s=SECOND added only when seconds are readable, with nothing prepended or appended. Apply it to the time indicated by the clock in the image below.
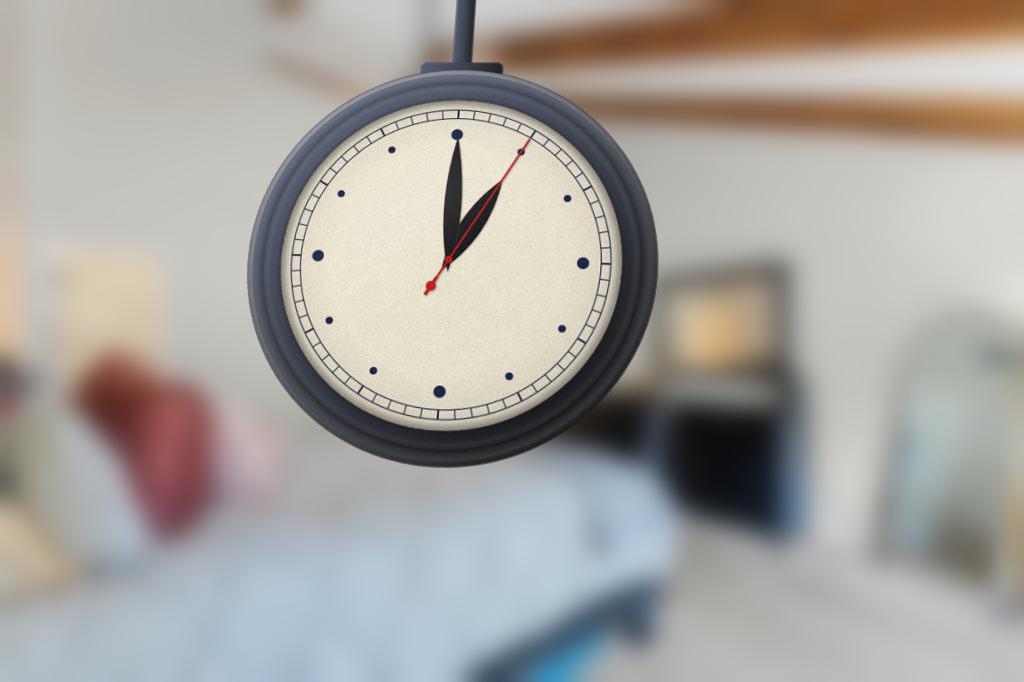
h=1 m=0 s=5
